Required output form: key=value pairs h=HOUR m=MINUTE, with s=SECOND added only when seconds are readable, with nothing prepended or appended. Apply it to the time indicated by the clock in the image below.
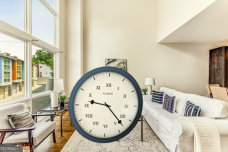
h=9 m=23
